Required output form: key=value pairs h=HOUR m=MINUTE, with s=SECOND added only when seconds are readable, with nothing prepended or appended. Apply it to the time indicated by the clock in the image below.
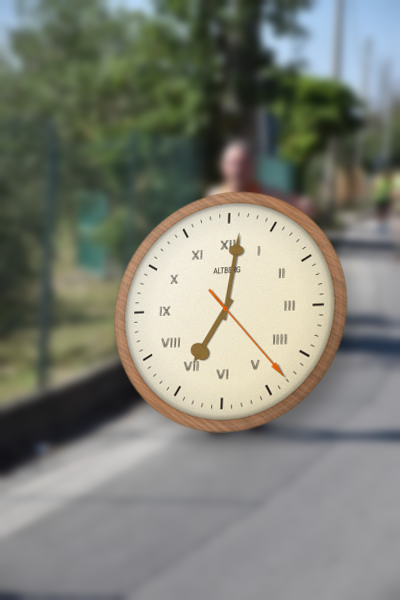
h=7 m=1 s=23
